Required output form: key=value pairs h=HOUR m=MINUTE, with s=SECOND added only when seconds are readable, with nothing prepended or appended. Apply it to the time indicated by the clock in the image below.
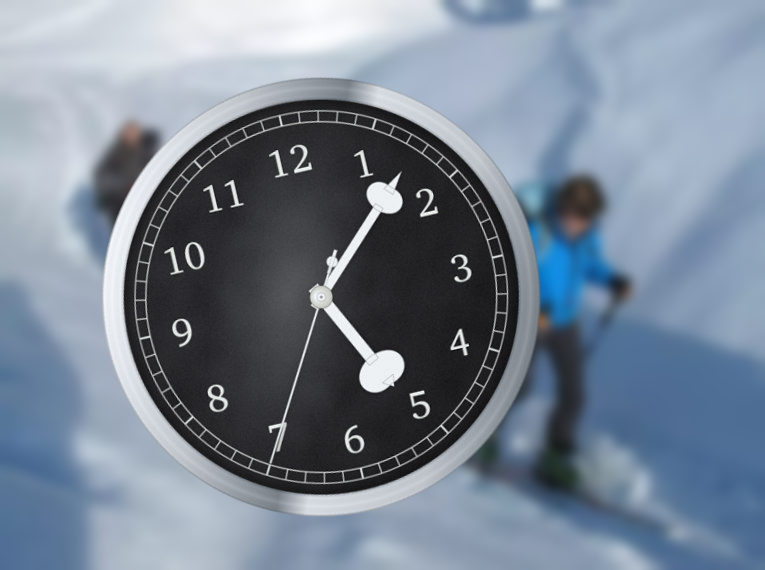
h=5 m=7 s=35
